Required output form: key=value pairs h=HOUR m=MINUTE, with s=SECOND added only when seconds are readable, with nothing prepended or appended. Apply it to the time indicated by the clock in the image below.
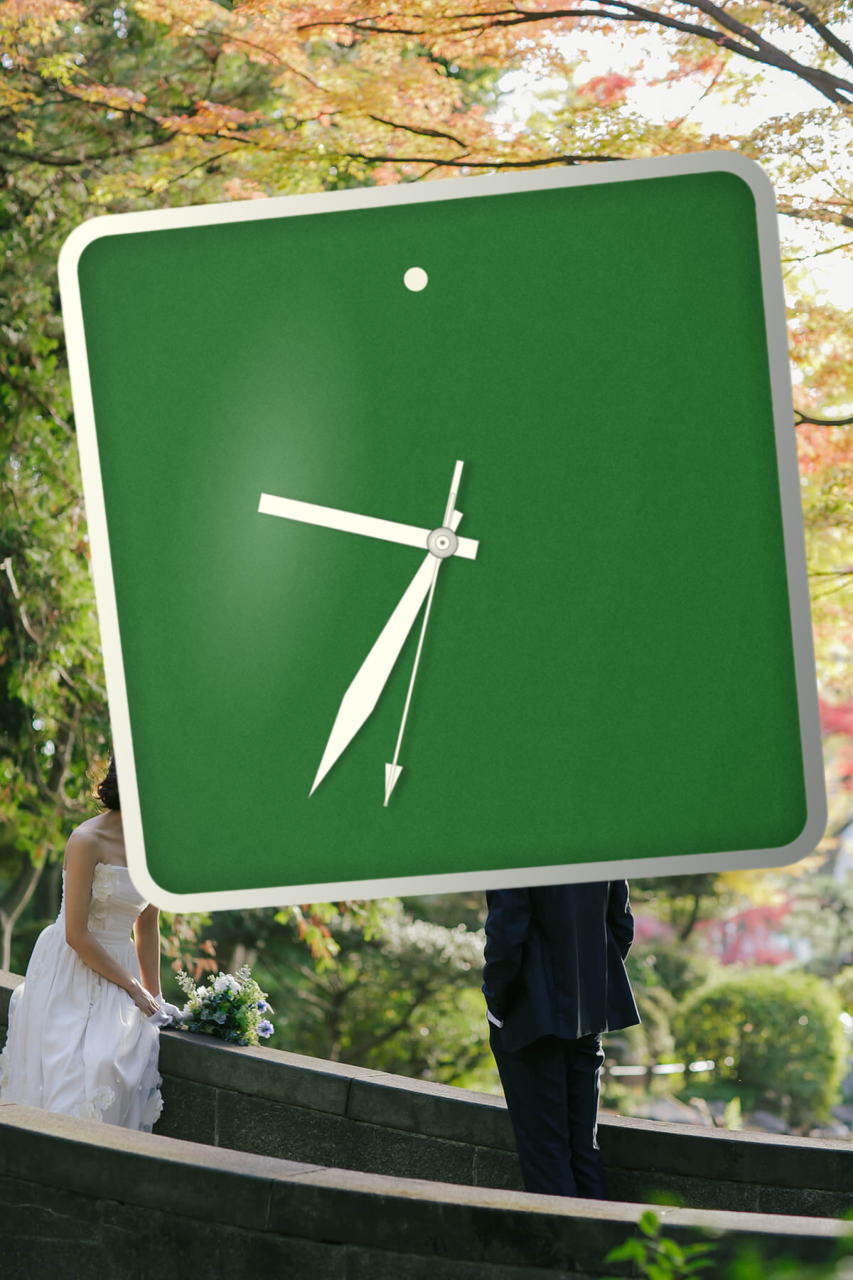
h=9 m=35 s=33
